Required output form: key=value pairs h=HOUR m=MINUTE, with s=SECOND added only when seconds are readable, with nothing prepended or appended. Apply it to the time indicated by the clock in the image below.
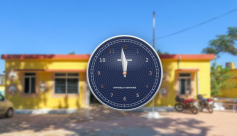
h=11 m=59
